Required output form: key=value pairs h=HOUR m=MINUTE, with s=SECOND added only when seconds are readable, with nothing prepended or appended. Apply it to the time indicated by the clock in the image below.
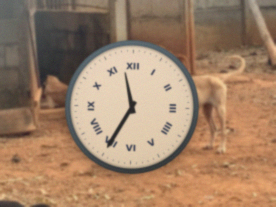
h=11 m=35
